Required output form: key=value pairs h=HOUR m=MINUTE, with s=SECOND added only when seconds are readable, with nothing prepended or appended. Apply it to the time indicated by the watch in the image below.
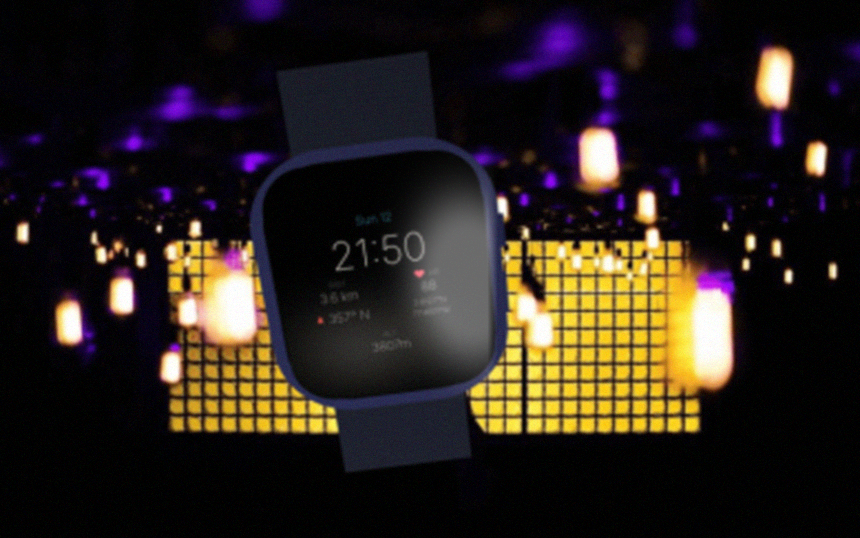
h=21 m=50
